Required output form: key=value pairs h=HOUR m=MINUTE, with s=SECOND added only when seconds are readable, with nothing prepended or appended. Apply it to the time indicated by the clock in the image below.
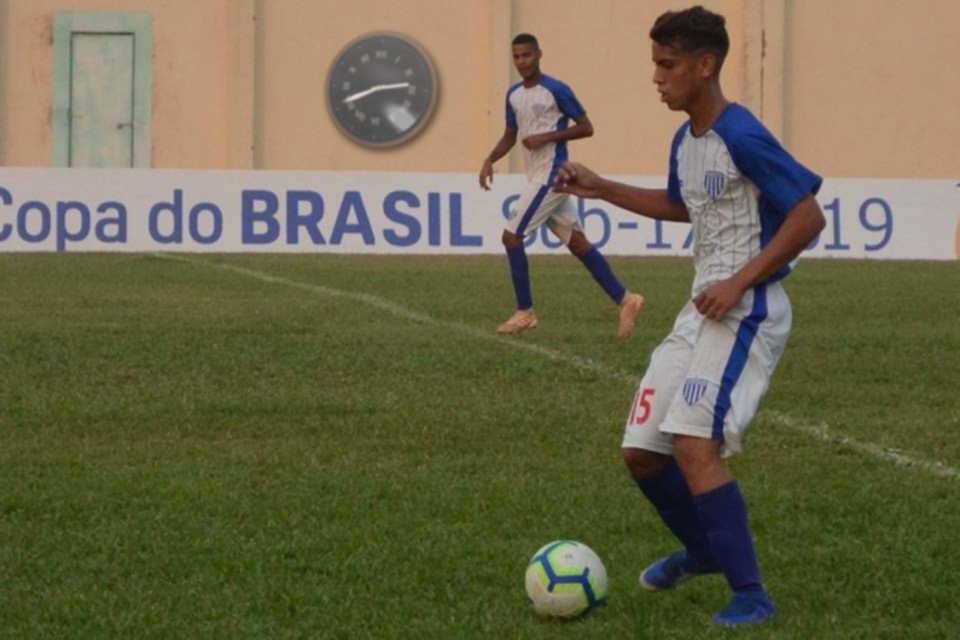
h=2 m=41
